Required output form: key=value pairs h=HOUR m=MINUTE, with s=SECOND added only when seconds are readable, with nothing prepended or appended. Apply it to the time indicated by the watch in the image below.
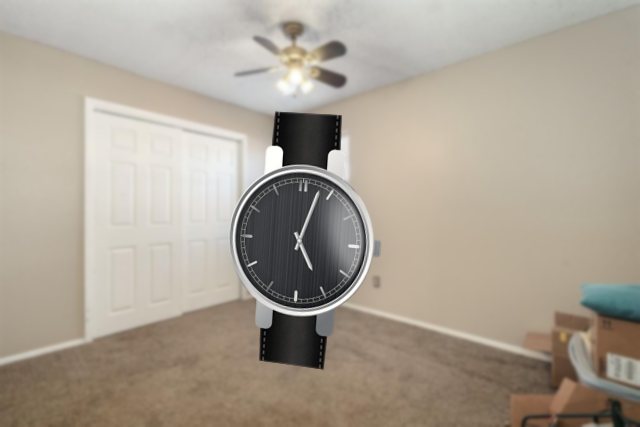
h=5 m=3
